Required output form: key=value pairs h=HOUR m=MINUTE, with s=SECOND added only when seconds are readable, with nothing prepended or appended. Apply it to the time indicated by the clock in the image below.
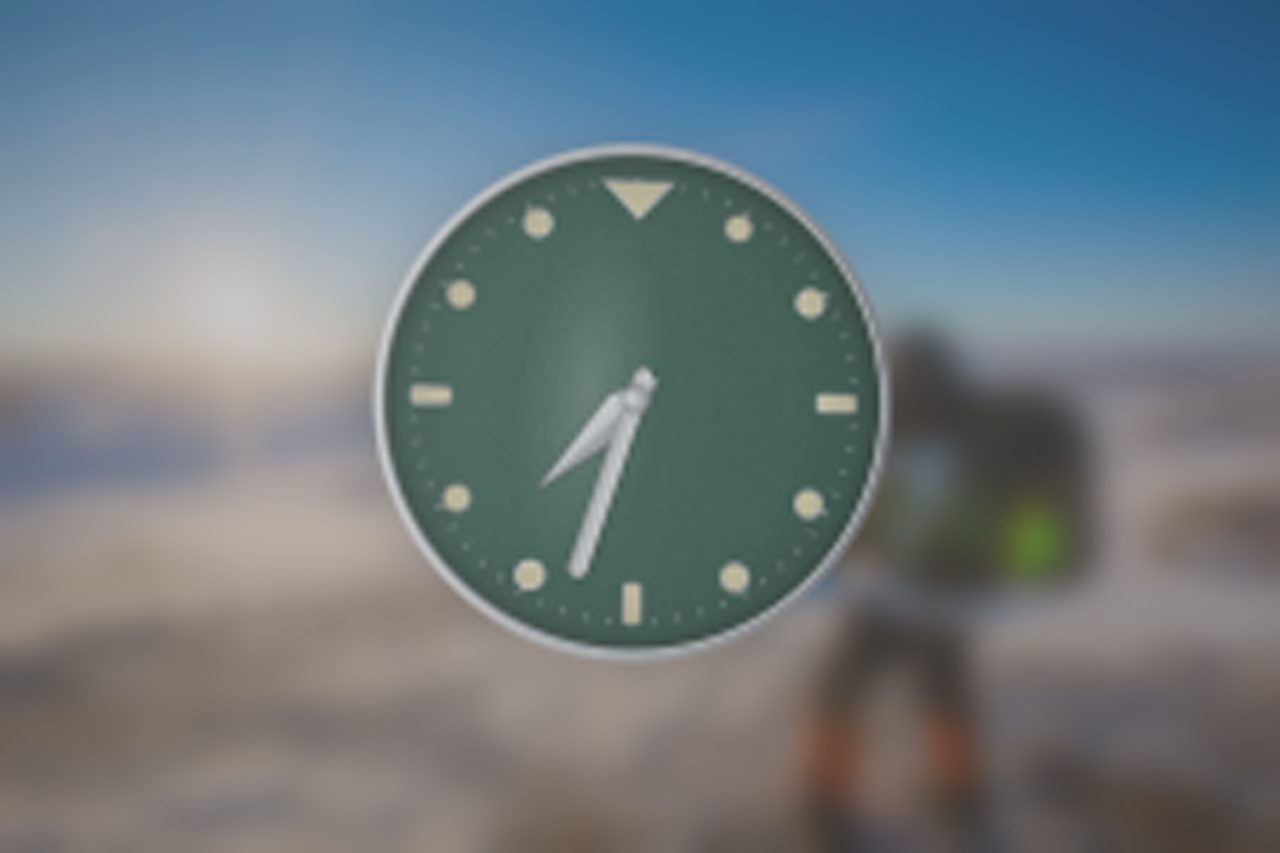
h=7 m=33
